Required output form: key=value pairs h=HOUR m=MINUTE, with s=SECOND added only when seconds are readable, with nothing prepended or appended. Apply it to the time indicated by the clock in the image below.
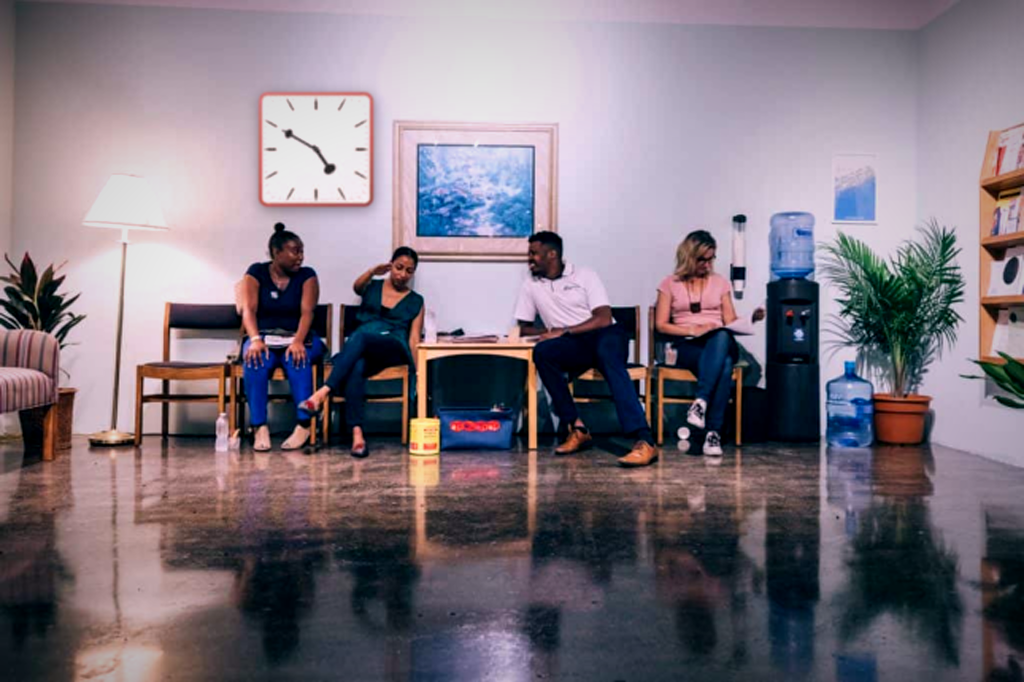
h=4 m=50
